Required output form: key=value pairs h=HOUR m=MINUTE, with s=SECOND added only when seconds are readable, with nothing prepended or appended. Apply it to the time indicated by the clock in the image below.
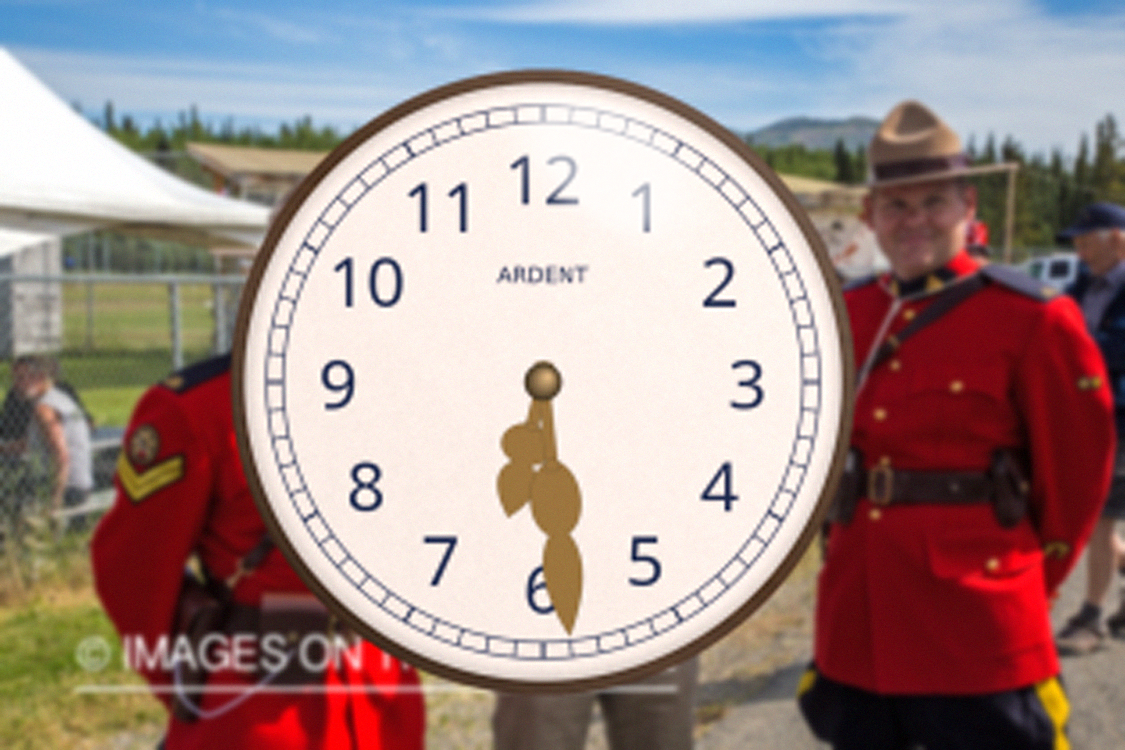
h=6 m=29
